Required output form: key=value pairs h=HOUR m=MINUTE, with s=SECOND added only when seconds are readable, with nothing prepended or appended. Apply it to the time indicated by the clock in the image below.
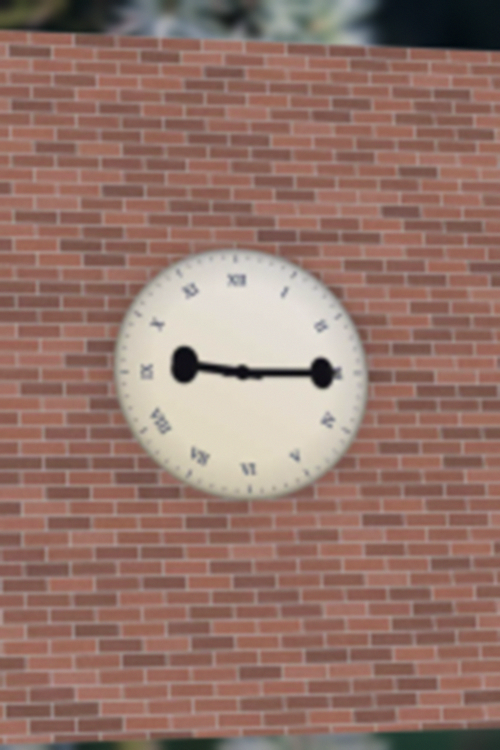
h=9 m=15
